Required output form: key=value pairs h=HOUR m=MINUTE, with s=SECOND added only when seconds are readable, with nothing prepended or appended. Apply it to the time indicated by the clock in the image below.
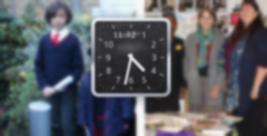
h=4 m=32
